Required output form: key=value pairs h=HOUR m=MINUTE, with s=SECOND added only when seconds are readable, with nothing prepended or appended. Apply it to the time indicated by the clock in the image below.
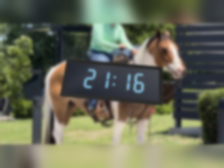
h=21 m=16
